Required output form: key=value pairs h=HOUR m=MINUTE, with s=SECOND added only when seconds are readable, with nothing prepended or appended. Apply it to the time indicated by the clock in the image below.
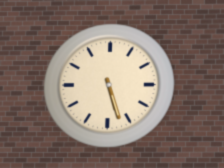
h=5 m=27
